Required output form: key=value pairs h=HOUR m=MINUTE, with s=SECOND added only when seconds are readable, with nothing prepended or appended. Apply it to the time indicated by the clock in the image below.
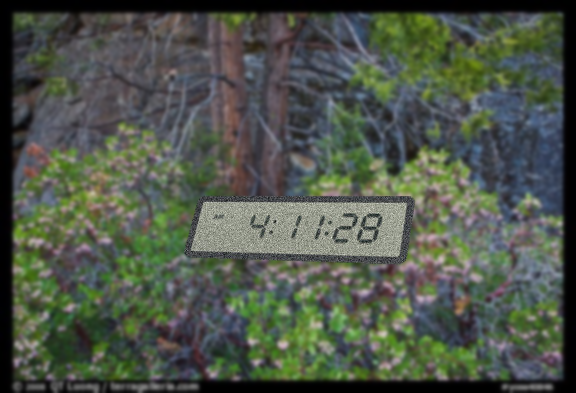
h=4 m=11 s=28
